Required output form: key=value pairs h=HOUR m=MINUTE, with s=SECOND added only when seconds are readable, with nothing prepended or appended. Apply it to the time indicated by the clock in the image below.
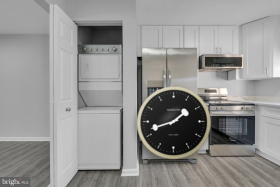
h=1 m=42
